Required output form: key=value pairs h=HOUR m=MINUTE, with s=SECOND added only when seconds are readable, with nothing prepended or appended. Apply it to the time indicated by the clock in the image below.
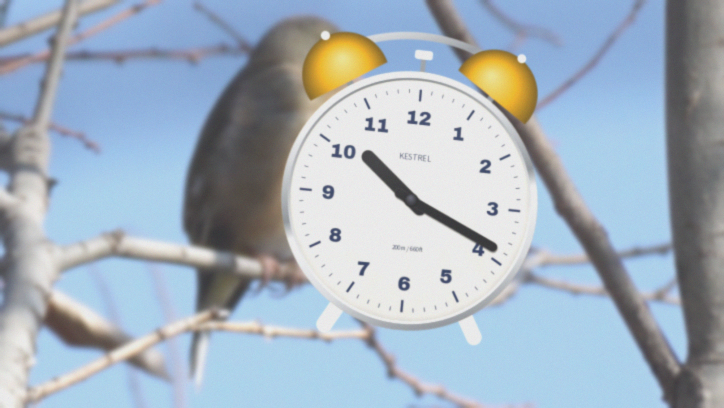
h=10 m=19
